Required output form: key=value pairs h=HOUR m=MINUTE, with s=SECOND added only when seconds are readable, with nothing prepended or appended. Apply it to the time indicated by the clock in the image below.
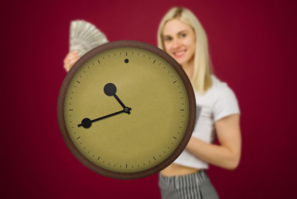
h=10 m=42
